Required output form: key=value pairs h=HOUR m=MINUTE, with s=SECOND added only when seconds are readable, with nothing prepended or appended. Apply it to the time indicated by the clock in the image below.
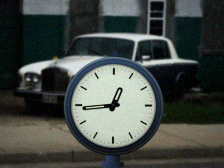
h=12 m=44
